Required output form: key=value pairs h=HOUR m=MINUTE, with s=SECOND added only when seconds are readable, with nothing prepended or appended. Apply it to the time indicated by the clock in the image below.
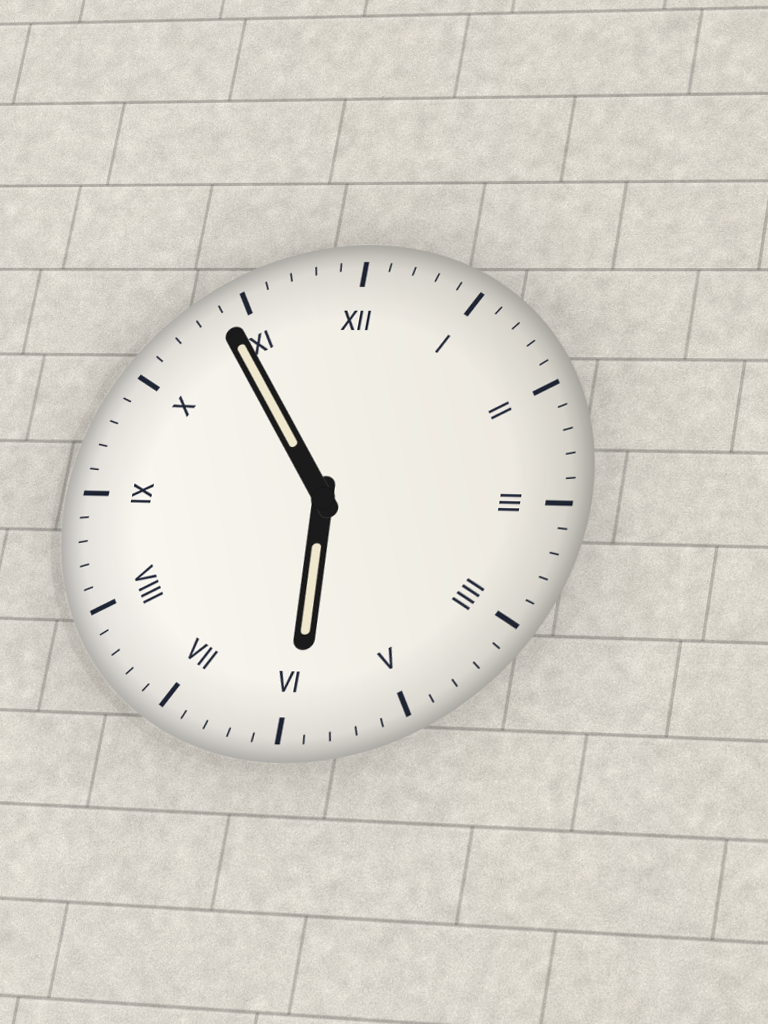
h=5 m=54
